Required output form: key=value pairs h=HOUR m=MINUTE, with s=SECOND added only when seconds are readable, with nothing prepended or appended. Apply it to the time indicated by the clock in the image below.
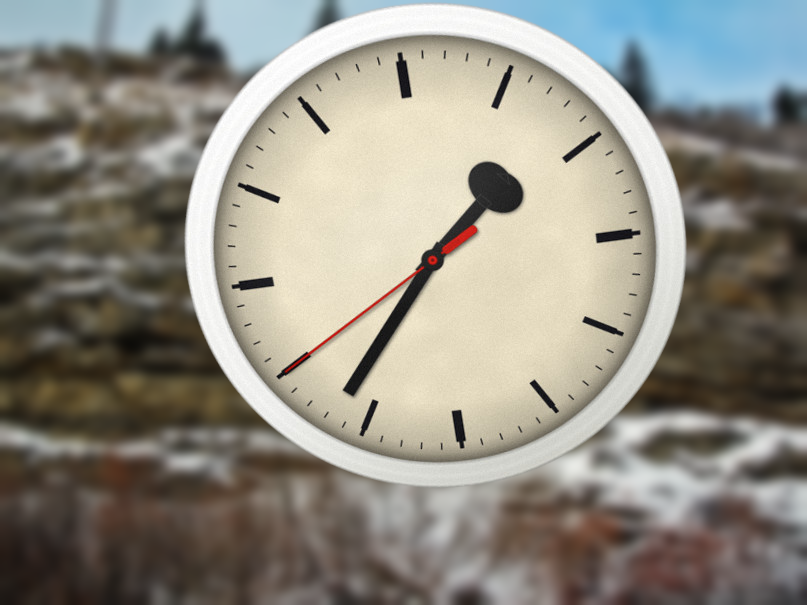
h=1 m=36 s=40
